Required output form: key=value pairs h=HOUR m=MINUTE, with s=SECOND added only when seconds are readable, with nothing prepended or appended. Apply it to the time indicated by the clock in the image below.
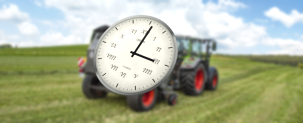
h=3 m=1
